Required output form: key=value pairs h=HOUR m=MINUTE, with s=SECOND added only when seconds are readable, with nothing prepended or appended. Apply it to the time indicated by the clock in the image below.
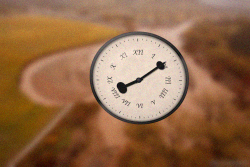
h=8 m=9
